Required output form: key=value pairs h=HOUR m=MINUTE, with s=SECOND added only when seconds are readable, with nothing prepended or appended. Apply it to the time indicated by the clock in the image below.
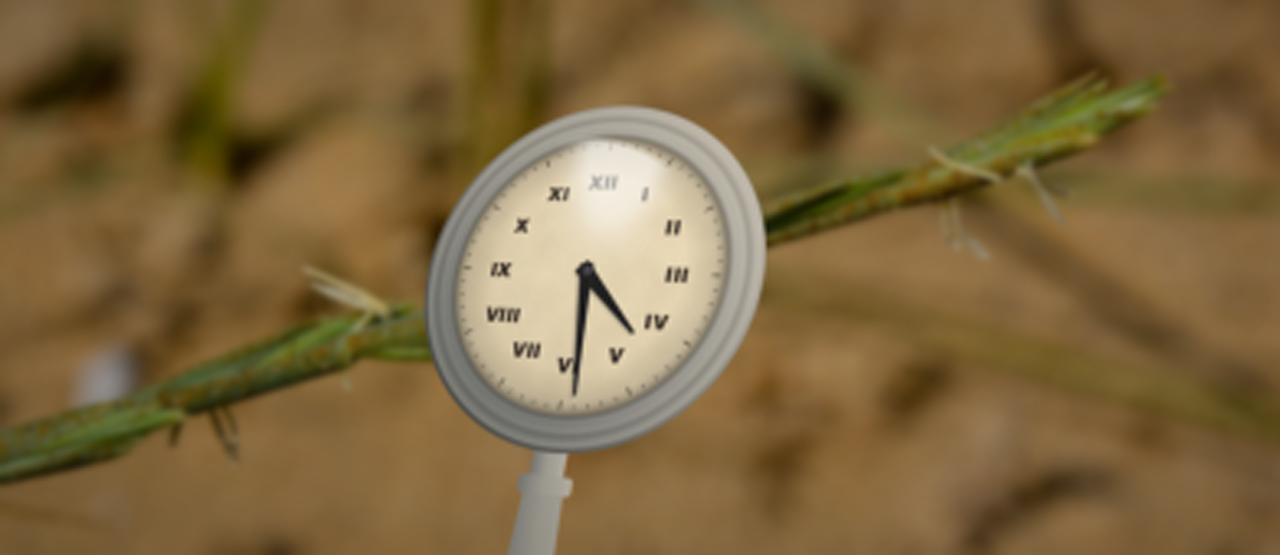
h=4 m=29
